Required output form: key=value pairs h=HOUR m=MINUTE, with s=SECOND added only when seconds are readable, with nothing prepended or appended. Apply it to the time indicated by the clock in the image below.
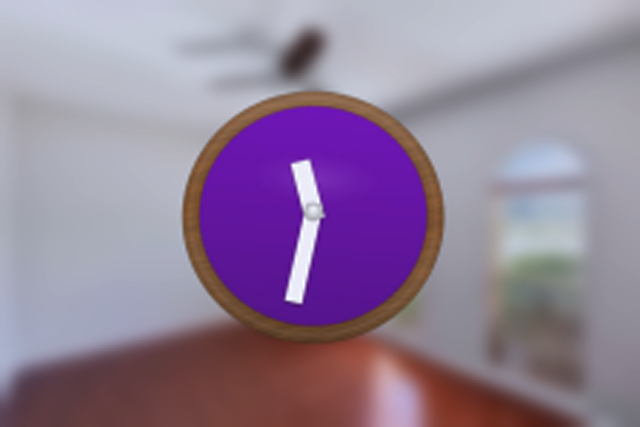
h=11 m=32
